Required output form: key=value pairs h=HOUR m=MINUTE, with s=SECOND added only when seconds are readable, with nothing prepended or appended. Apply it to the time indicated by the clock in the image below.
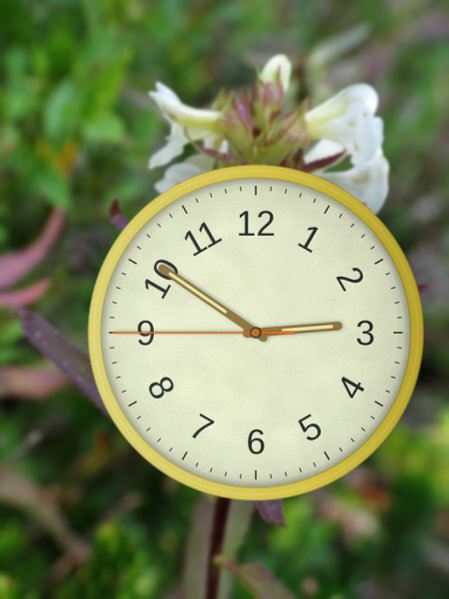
h=2 m=50 s=45
